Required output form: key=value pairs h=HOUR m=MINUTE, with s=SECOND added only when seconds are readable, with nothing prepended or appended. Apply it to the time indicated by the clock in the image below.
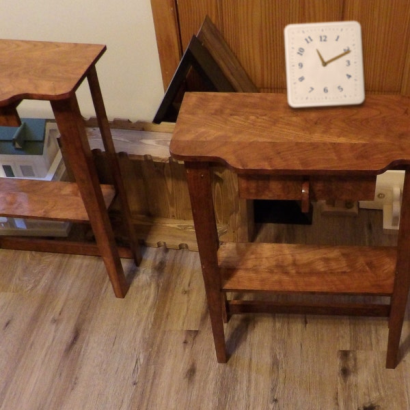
h=11 m=11
